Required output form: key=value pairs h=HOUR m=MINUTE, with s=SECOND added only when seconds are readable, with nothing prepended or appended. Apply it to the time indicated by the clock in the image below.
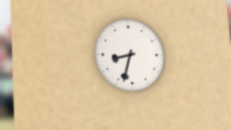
h=8 m=33
